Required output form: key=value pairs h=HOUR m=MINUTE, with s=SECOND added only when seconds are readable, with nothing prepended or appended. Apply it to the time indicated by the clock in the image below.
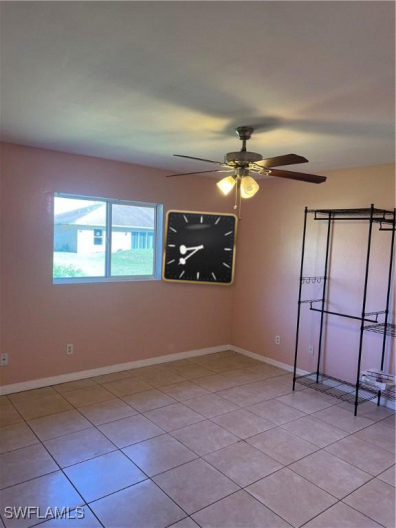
h=8 m=38
